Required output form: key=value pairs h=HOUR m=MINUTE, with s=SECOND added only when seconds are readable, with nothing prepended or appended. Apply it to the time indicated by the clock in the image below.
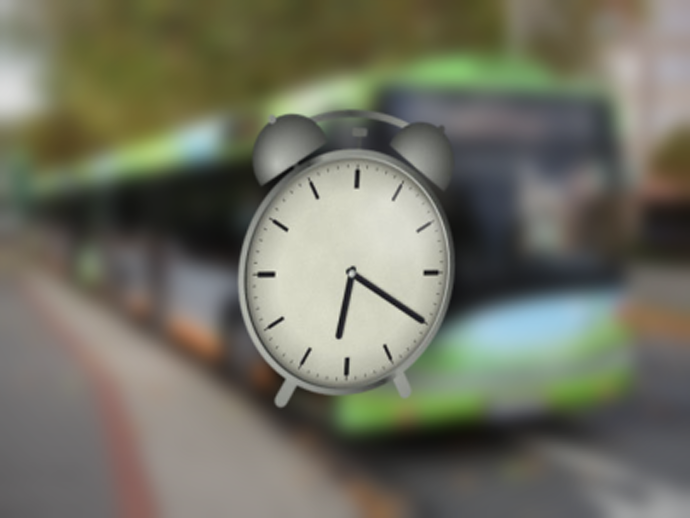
h=6 m=20
